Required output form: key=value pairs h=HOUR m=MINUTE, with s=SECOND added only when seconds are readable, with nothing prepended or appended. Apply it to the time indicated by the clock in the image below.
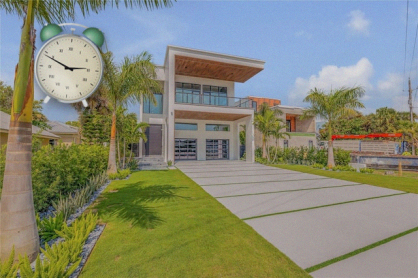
h=2 m=49
